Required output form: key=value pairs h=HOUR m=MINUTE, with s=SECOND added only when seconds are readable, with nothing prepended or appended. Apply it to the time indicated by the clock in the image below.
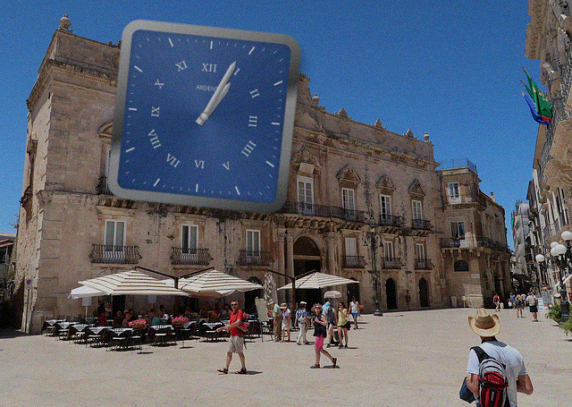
h=1 m=4
